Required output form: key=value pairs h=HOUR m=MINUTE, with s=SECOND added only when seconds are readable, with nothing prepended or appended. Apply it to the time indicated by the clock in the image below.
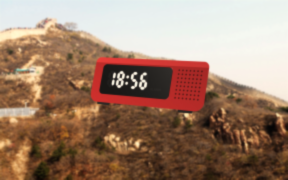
h=18 m=56
